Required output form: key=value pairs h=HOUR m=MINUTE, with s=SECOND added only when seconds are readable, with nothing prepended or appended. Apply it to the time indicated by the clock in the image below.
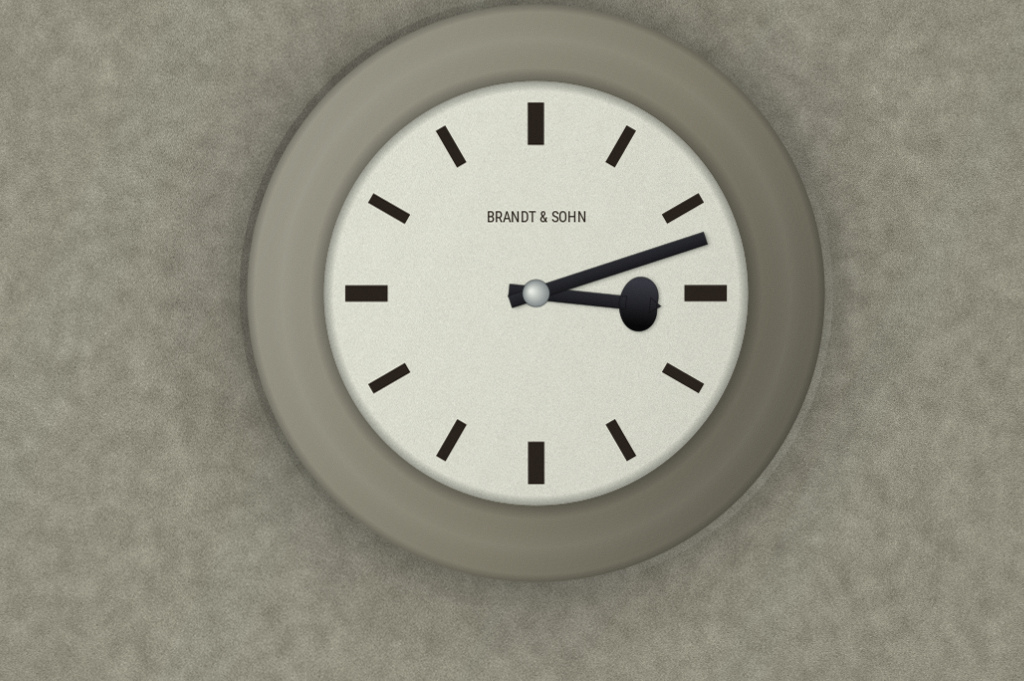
h=3 m=12
